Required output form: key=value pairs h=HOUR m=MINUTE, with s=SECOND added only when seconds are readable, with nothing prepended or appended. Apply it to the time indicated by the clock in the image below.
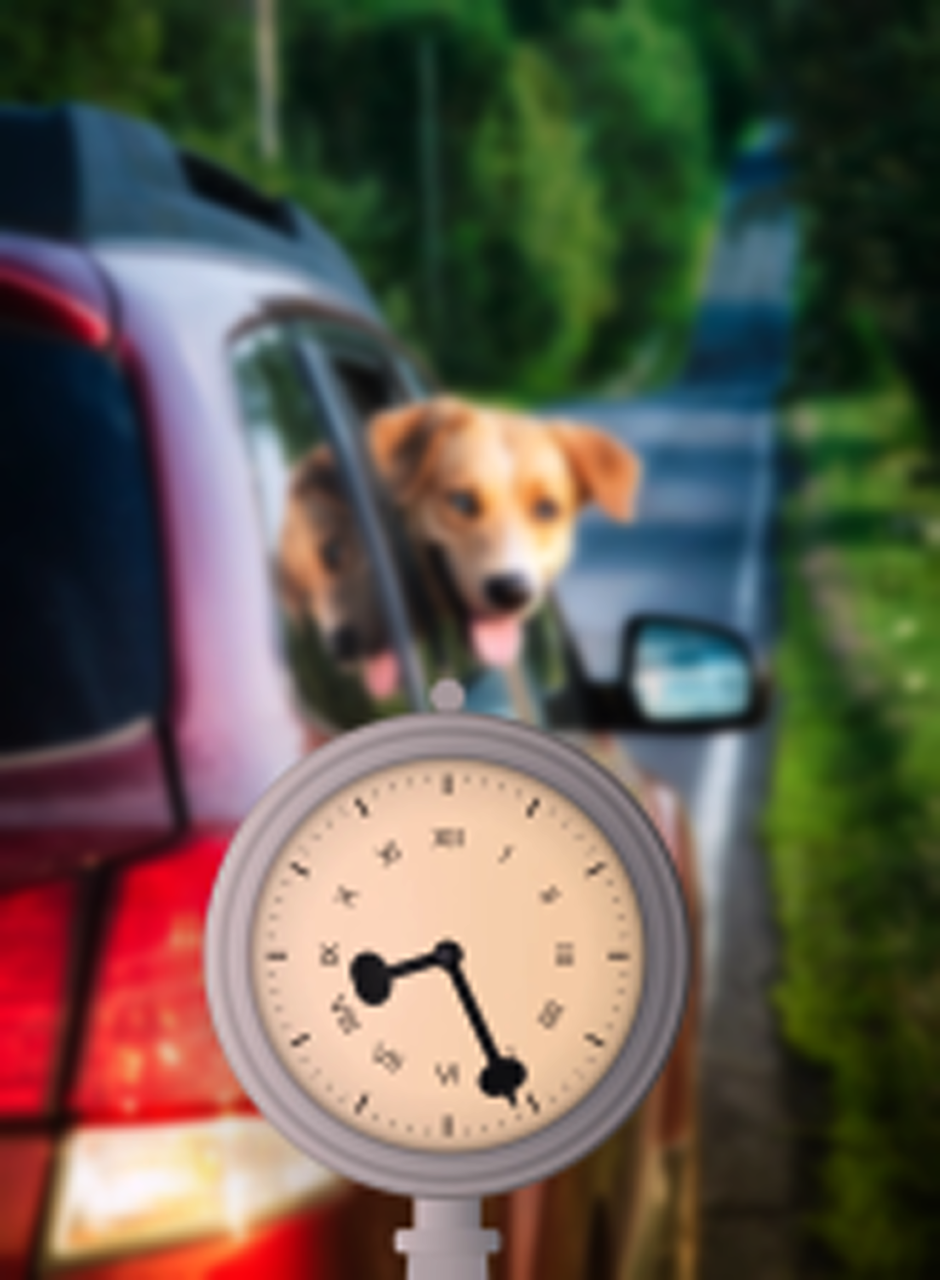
h=8 m=26
